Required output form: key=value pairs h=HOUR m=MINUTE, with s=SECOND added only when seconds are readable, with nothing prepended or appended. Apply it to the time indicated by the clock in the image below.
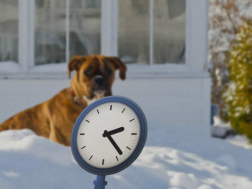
h=2 m=23
